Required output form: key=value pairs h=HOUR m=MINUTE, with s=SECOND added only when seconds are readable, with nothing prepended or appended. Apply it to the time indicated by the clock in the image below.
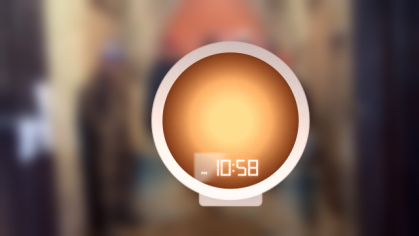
h=10 m=58
